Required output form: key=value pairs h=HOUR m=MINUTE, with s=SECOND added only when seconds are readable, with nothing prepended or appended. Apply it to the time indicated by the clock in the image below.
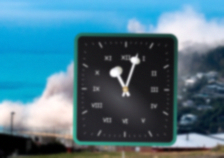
h=11 m=3
